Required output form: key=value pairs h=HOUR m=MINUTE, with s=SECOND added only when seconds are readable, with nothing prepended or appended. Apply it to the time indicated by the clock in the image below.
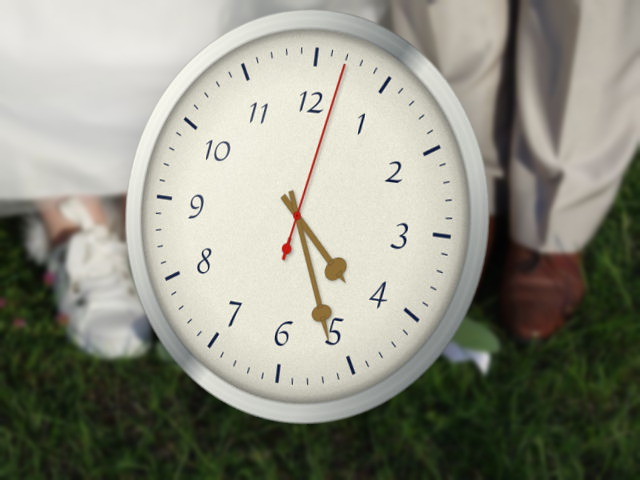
h=4 m=26 s=2
